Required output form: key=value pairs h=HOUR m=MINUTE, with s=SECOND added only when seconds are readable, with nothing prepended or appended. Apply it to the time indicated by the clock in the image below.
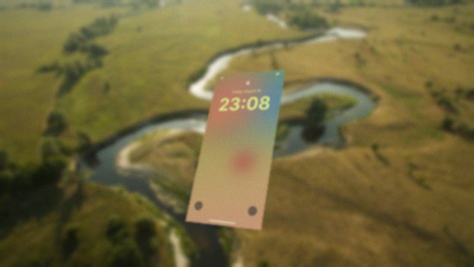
h=23 m=8
